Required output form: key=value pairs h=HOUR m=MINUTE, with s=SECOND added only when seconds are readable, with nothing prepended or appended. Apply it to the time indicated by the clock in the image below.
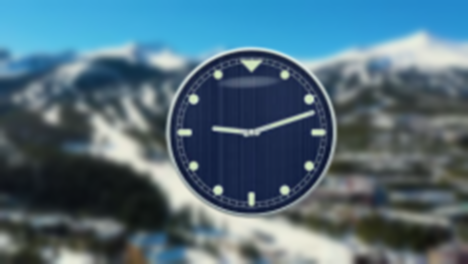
h=9 m=12
